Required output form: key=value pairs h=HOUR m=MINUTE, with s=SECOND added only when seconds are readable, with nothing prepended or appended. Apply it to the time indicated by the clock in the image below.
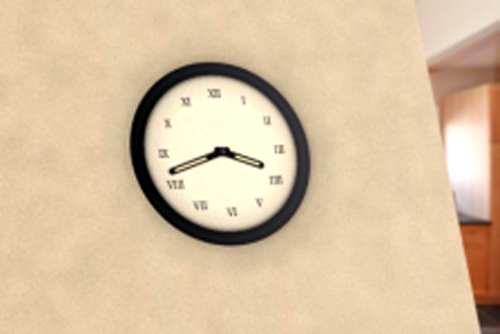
h=3 m=42
